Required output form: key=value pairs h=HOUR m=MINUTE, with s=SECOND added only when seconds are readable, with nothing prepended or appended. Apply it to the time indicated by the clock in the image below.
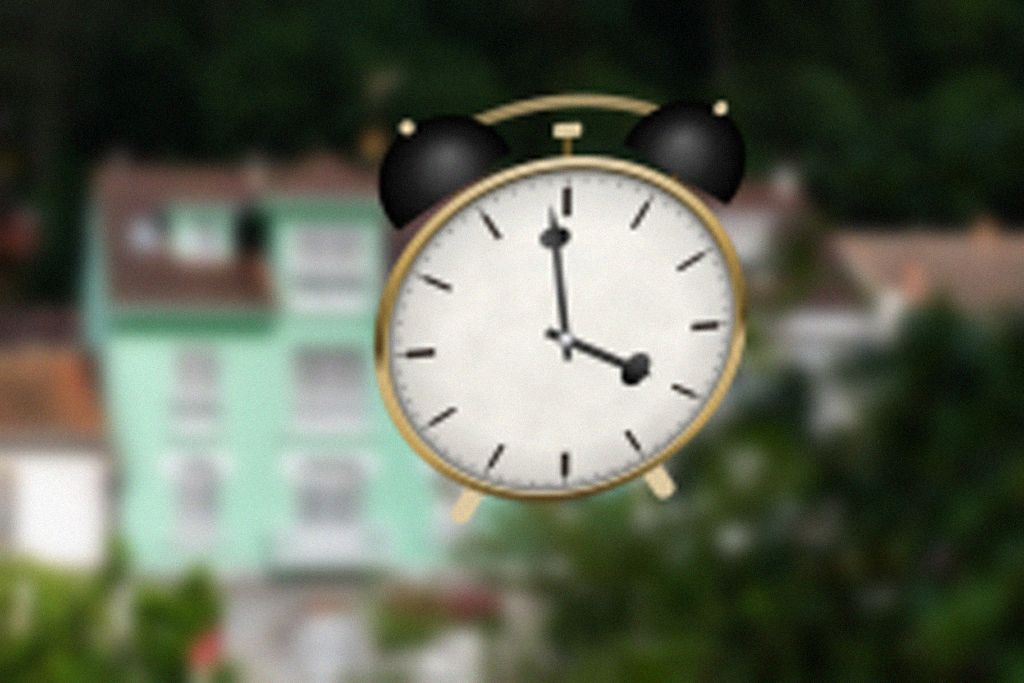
h=3 m=59
